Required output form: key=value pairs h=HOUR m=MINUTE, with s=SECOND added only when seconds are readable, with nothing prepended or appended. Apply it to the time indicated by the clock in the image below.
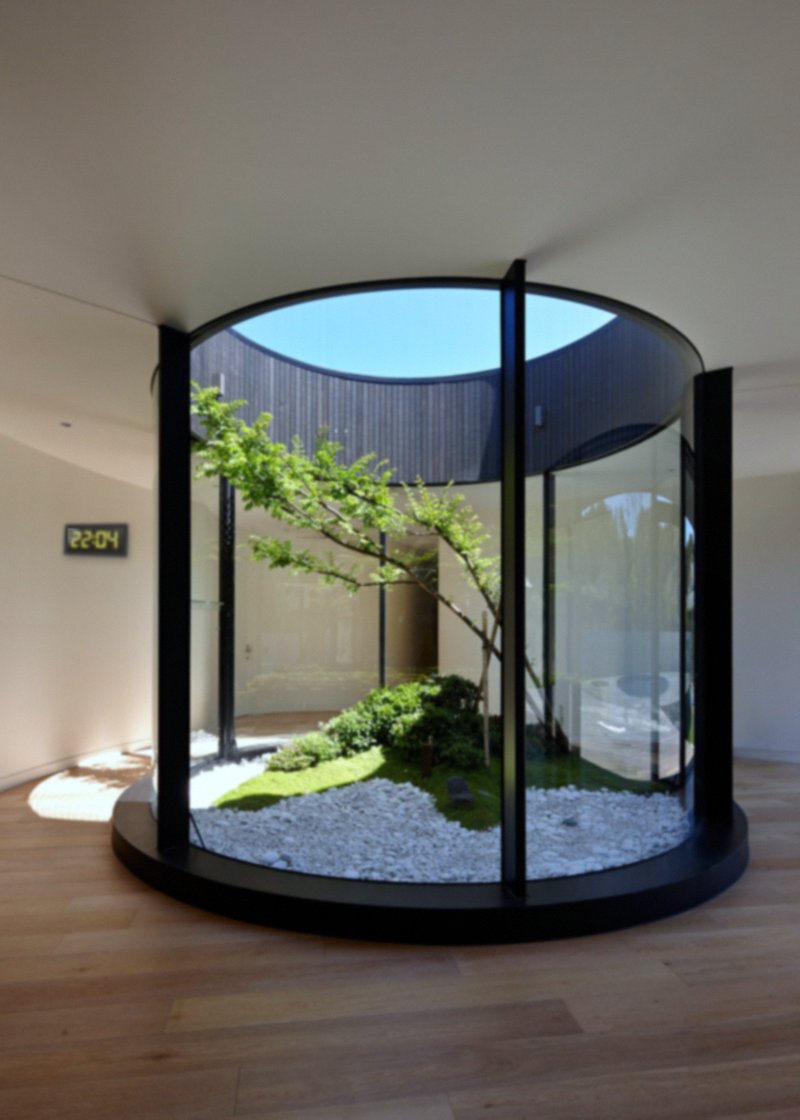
h=22 m=4
